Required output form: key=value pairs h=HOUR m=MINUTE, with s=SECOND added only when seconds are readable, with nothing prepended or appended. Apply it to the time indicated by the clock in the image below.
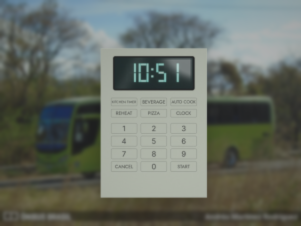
h=10 m=51
